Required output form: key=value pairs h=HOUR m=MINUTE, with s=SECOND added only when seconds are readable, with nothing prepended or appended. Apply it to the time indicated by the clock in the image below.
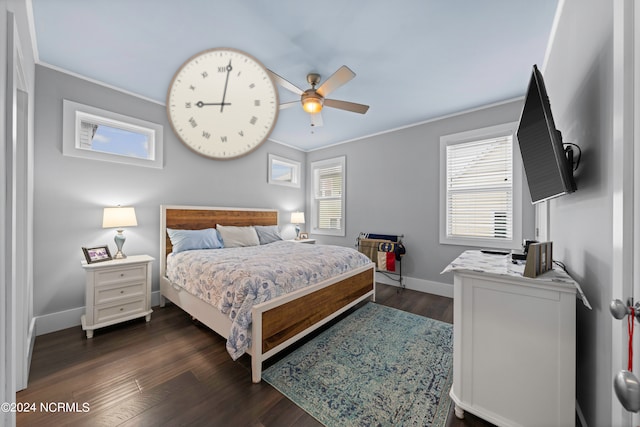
h=9 m=2
